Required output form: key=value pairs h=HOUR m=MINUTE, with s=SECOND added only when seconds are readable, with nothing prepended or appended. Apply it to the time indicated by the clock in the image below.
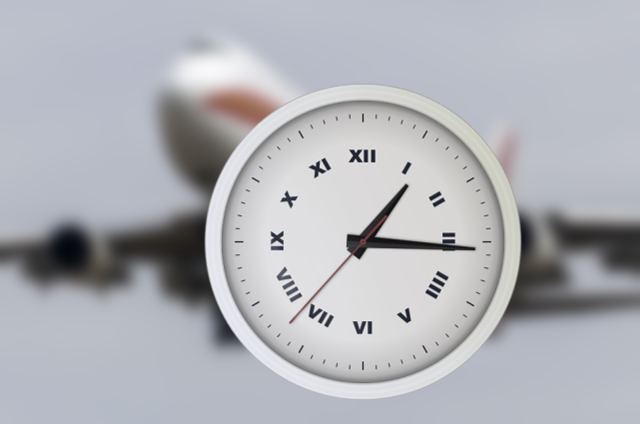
h=1 m=15 s=37
